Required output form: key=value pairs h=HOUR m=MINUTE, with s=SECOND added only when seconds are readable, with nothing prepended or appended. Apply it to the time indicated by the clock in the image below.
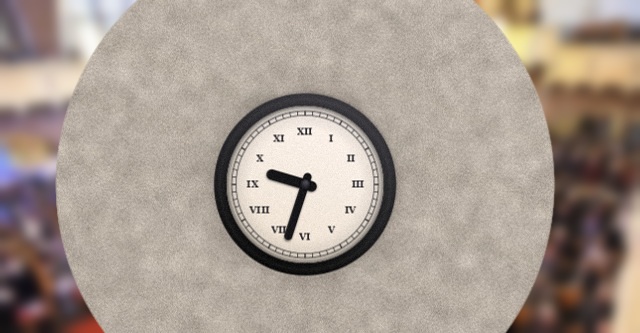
h=9 m=33
